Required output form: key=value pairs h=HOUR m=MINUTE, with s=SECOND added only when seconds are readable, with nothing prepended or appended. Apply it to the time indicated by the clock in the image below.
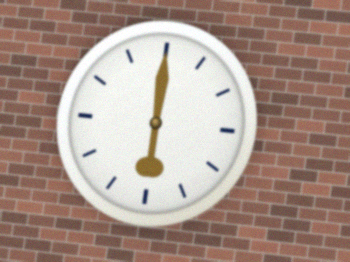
h=6 m=0
